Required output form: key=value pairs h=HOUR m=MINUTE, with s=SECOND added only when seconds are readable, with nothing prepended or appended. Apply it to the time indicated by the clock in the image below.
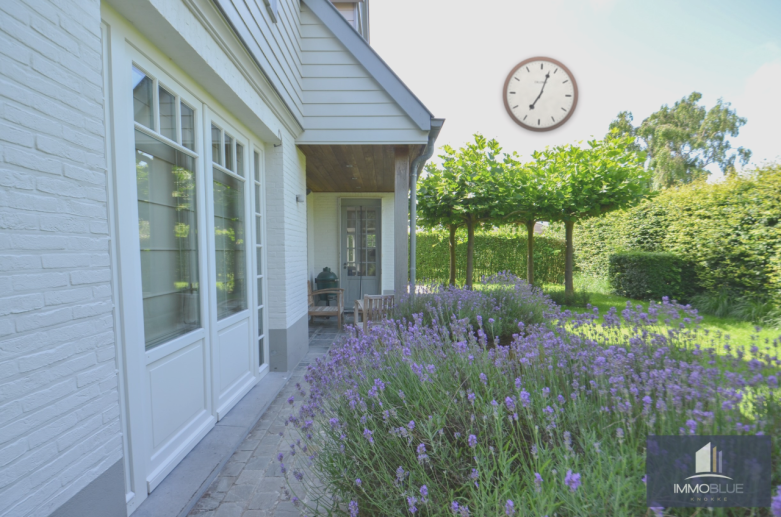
h=7 m=3
